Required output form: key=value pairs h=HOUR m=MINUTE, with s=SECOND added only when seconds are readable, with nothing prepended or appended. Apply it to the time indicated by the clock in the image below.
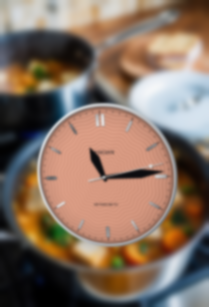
h=11 m=14 s=13
